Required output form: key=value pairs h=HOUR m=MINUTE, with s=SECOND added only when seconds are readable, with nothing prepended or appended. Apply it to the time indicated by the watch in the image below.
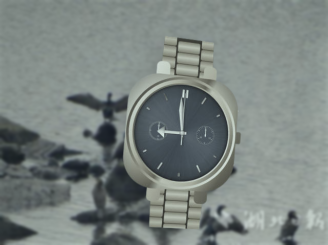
h=8 m=59
